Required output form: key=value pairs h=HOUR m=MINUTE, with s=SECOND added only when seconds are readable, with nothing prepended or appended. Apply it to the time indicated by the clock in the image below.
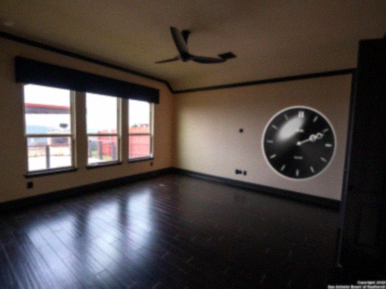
h=2 m=11
